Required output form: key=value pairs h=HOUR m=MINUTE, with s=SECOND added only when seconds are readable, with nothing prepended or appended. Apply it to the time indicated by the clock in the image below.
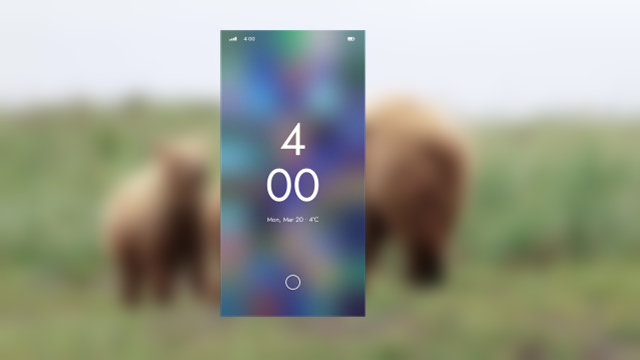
h=4 m=0
